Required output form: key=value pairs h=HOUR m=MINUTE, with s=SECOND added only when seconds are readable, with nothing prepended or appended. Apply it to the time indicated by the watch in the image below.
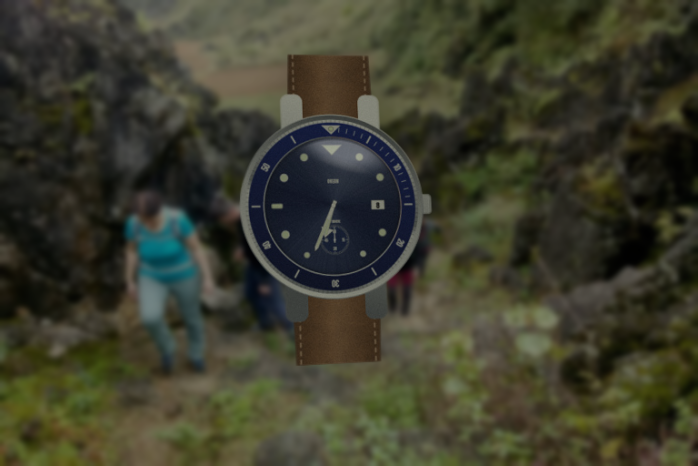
h=6 m=34
